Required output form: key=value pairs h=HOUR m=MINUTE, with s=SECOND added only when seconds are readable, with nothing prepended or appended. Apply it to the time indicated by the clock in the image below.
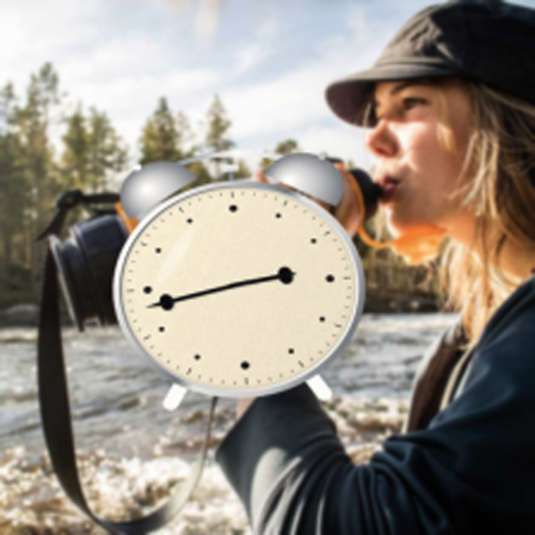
h=2 m=43
